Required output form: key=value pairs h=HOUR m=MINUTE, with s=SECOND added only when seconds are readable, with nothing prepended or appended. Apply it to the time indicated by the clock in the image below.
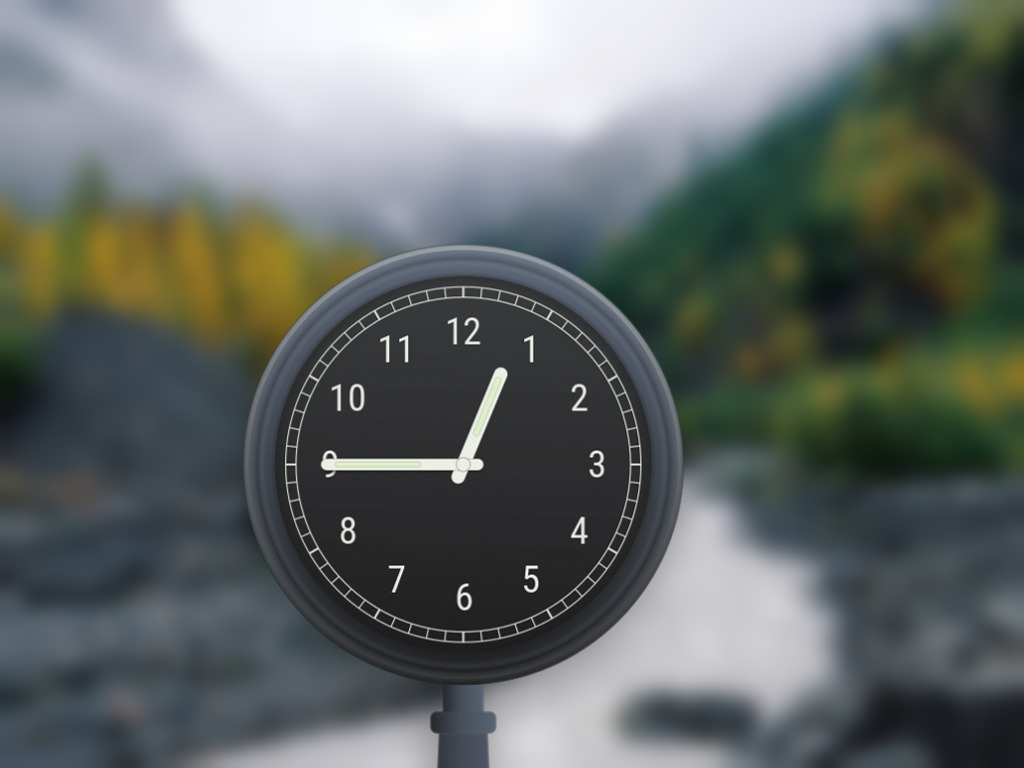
h=12 m=45
